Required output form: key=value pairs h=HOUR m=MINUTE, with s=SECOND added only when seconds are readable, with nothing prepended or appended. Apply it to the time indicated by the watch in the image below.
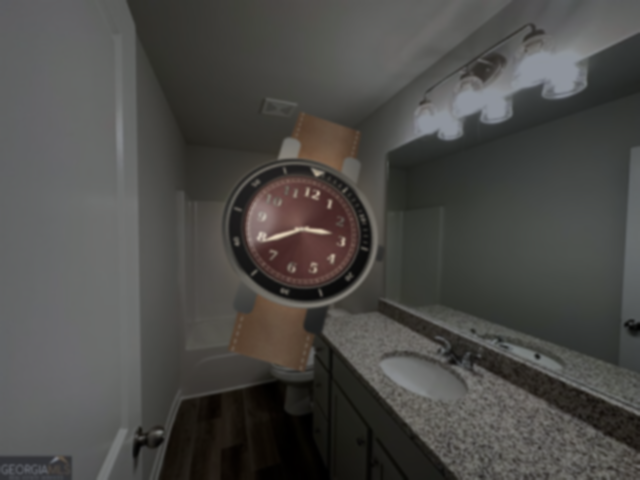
h=2 m=39
